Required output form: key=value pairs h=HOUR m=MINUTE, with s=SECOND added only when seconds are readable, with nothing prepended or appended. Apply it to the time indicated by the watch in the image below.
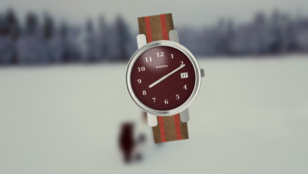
h=8 m=11
